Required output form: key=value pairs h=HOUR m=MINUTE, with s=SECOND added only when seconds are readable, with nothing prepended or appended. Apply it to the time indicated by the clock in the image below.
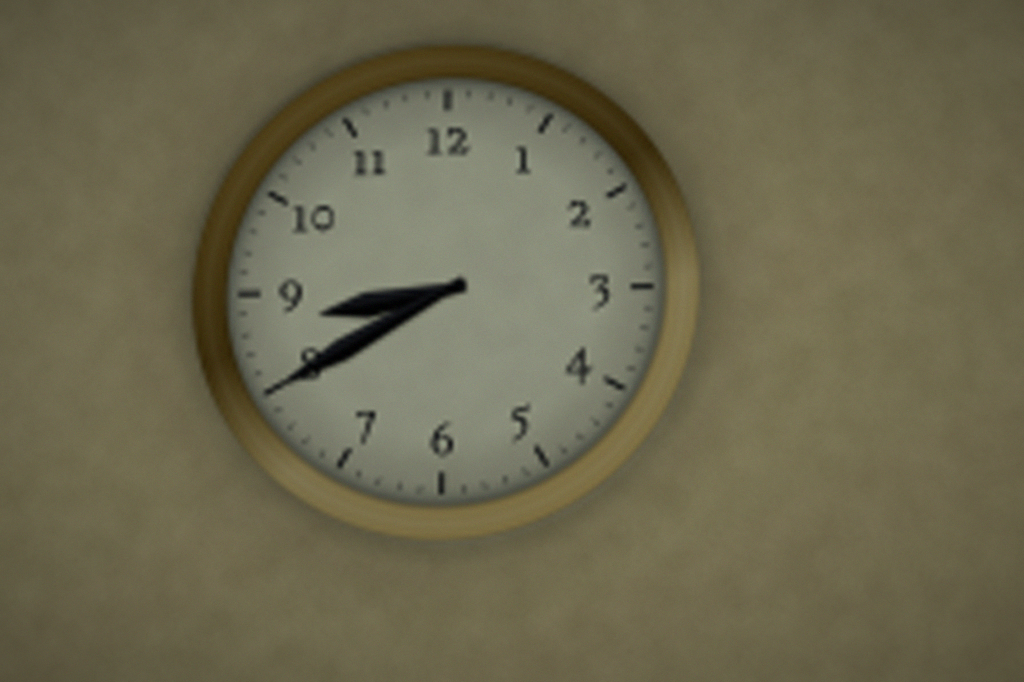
h=8 m=40
